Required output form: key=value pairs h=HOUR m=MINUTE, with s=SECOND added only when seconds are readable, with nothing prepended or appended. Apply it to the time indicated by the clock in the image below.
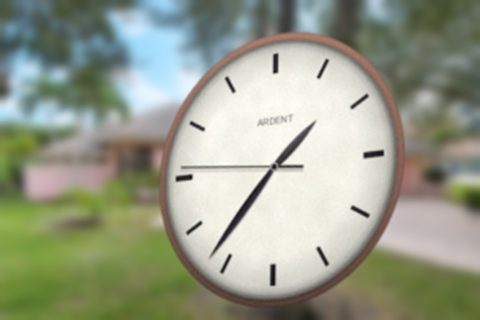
h=1 m=36 s=46
